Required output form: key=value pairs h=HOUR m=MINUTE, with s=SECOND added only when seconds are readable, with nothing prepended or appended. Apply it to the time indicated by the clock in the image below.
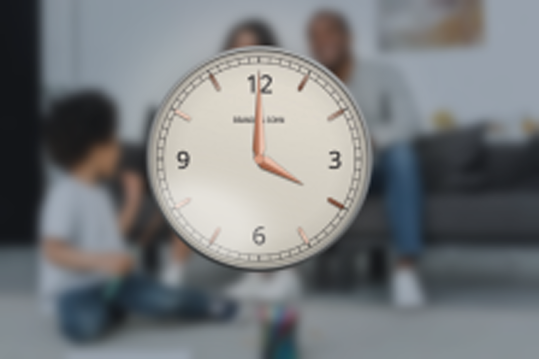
h=4 m=0
